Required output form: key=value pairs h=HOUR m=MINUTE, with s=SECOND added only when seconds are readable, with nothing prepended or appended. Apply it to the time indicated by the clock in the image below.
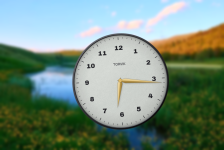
h=6 m=16
